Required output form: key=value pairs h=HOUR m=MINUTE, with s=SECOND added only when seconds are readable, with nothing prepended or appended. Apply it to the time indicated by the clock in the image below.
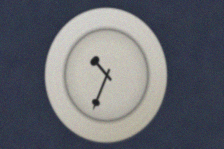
h=10 m=34
